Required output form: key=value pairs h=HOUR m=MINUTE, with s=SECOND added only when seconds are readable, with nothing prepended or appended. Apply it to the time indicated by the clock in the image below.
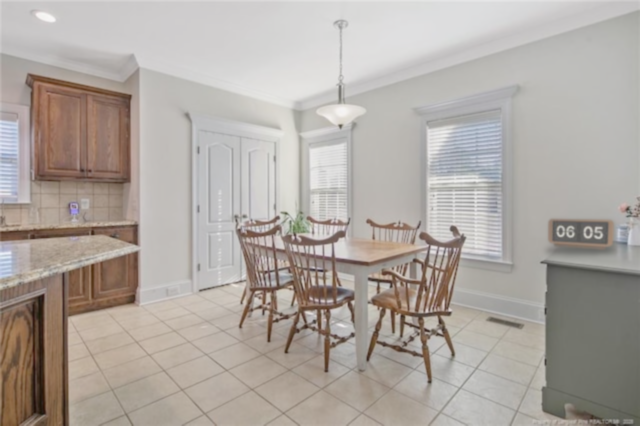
h=6 m=5
